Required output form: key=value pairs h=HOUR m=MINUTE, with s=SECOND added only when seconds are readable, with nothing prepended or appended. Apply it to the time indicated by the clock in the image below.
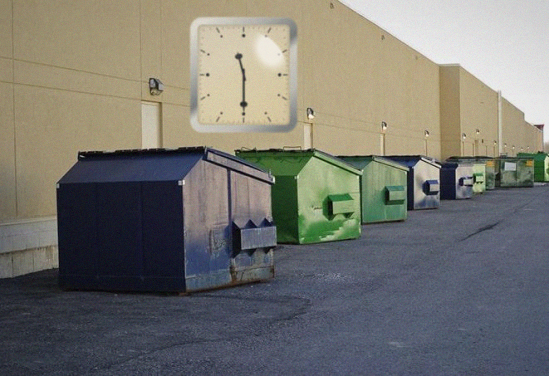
h=11 m=30
